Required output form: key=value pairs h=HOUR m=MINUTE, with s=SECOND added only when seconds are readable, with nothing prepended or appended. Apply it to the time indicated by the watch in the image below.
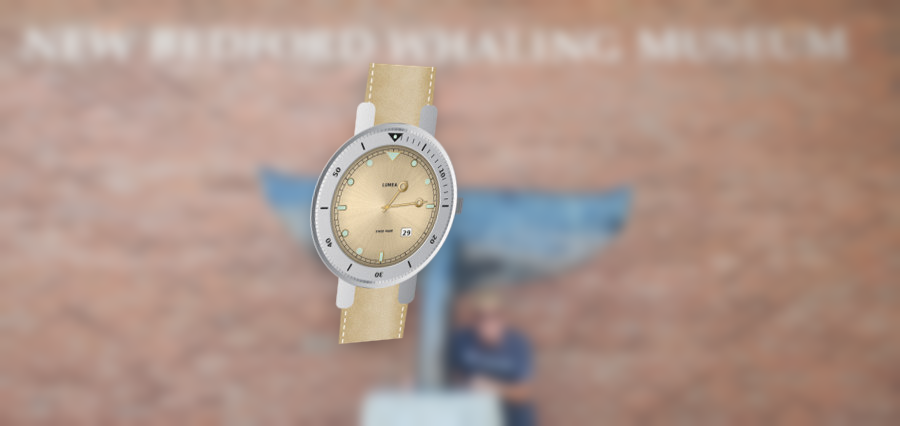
h=1 m=14
